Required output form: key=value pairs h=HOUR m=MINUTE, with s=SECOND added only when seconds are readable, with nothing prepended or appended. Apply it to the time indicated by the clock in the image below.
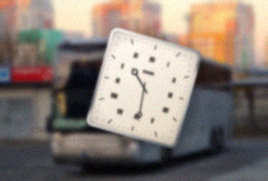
h=10 m=29
